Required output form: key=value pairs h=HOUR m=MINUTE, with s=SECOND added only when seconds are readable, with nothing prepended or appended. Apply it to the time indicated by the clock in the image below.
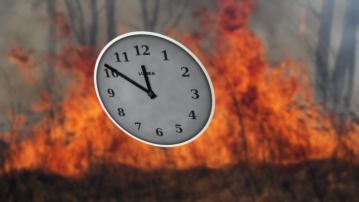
h=11 m=51
